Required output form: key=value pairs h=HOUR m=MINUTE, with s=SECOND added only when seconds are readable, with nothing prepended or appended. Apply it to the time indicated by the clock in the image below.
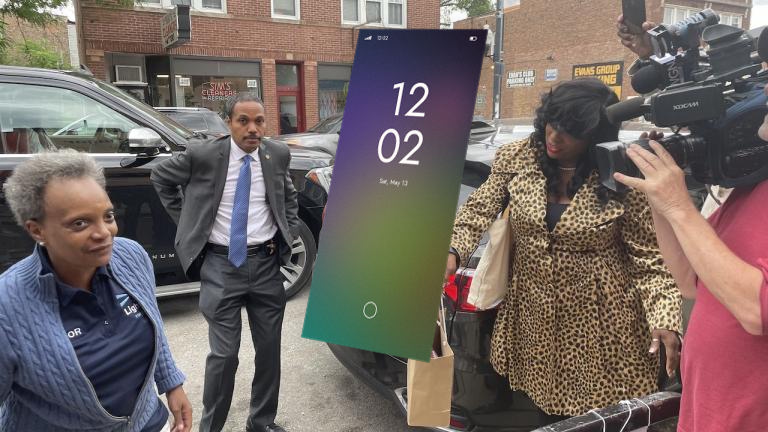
h=12 m=2
